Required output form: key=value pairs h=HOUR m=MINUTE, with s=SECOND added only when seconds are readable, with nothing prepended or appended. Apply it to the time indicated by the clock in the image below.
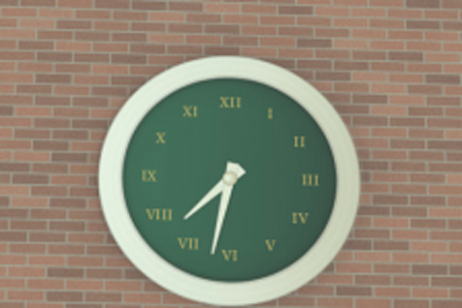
h=7 m=32
